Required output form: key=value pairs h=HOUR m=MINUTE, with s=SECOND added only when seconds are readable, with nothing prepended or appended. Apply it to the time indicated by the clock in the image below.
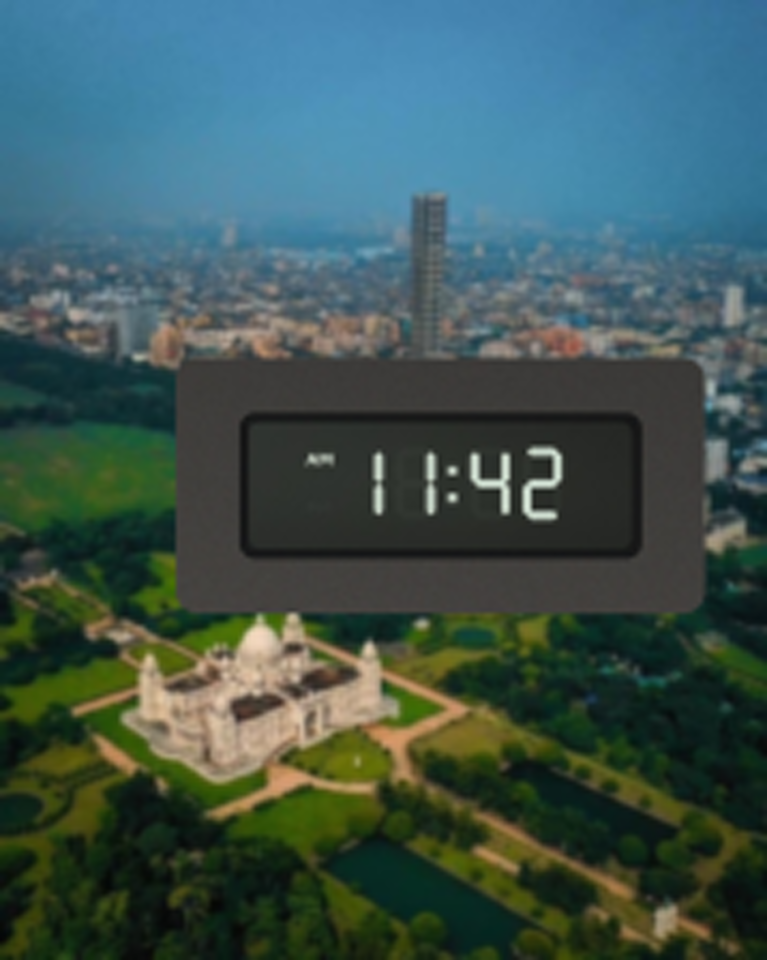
h=11 m=42
